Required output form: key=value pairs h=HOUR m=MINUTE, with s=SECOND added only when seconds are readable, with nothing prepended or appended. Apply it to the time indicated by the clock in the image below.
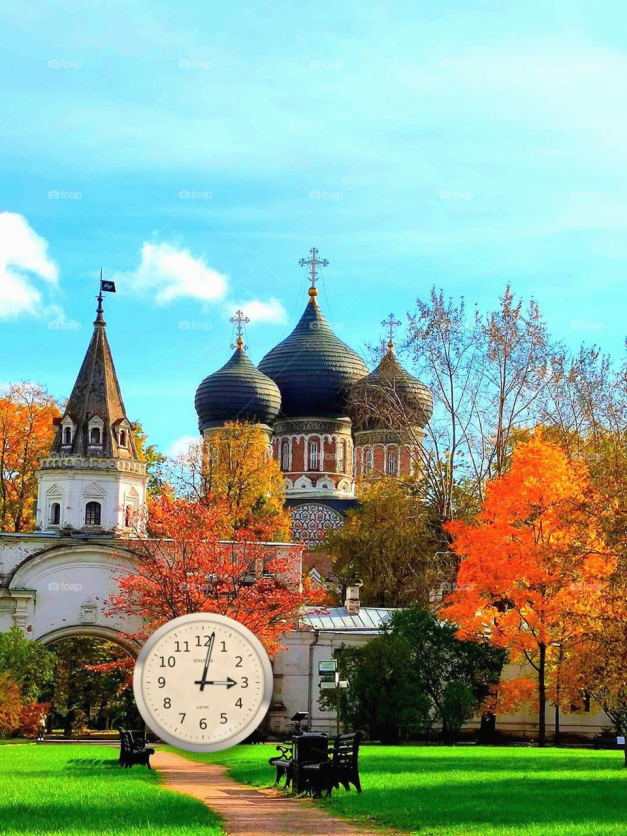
h=3 m=2
